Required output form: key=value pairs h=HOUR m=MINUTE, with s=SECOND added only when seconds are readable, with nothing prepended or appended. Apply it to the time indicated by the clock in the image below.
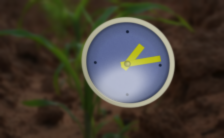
h=1 m=13
